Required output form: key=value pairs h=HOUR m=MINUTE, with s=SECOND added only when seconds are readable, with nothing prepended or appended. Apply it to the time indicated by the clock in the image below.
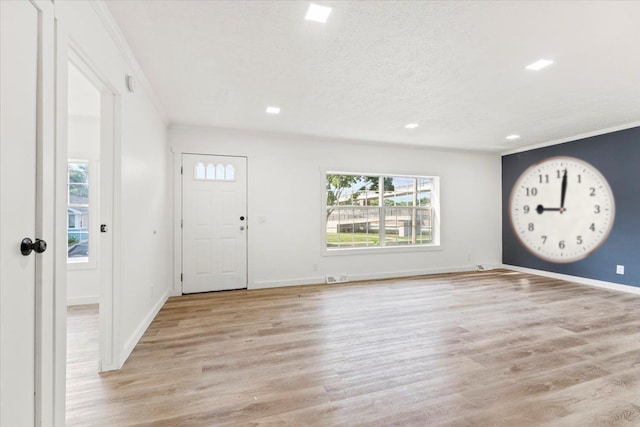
h=9 m=1
